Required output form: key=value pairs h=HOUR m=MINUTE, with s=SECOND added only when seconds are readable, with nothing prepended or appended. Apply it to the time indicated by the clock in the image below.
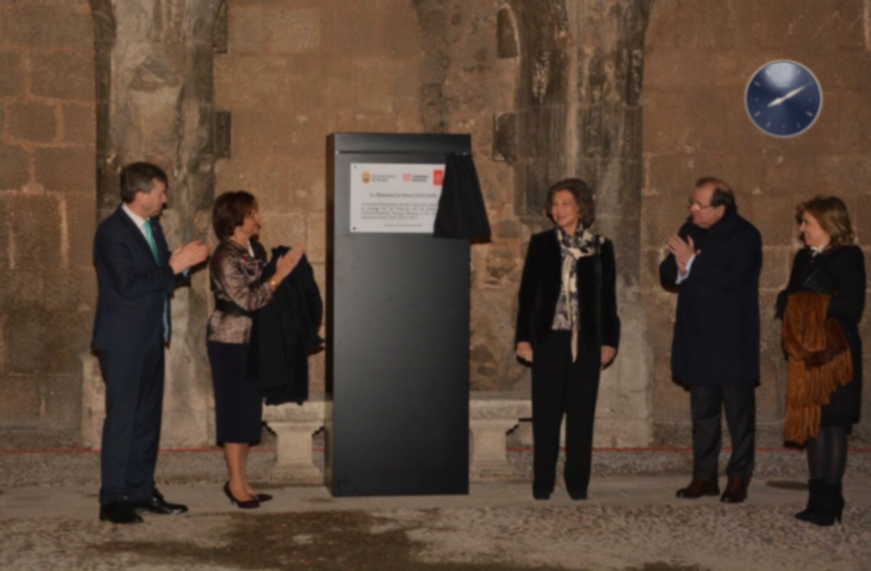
h=8 m=10
